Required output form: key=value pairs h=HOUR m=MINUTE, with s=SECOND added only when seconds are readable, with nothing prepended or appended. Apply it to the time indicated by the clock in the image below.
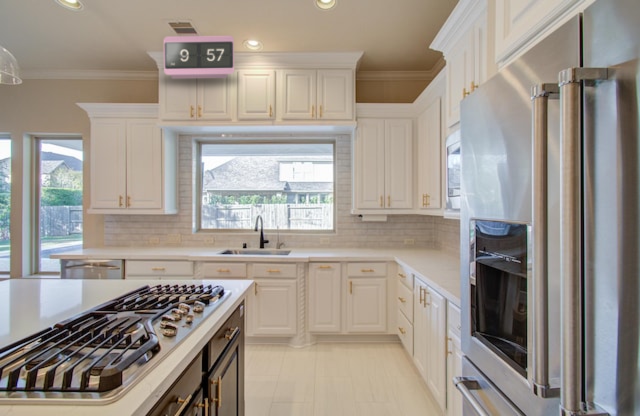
h=9 m=57
